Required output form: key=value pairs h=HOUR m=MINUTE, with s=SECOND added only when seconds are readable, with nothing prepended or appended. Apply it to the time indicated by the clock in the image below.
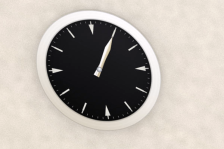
h=1 m=5
